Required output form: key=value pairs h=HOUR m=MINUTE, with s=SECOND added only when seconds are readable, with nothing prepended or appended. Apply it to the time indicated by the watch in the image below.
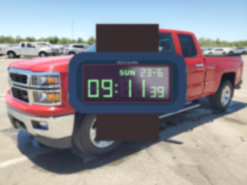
h=9 m=11 s=39
